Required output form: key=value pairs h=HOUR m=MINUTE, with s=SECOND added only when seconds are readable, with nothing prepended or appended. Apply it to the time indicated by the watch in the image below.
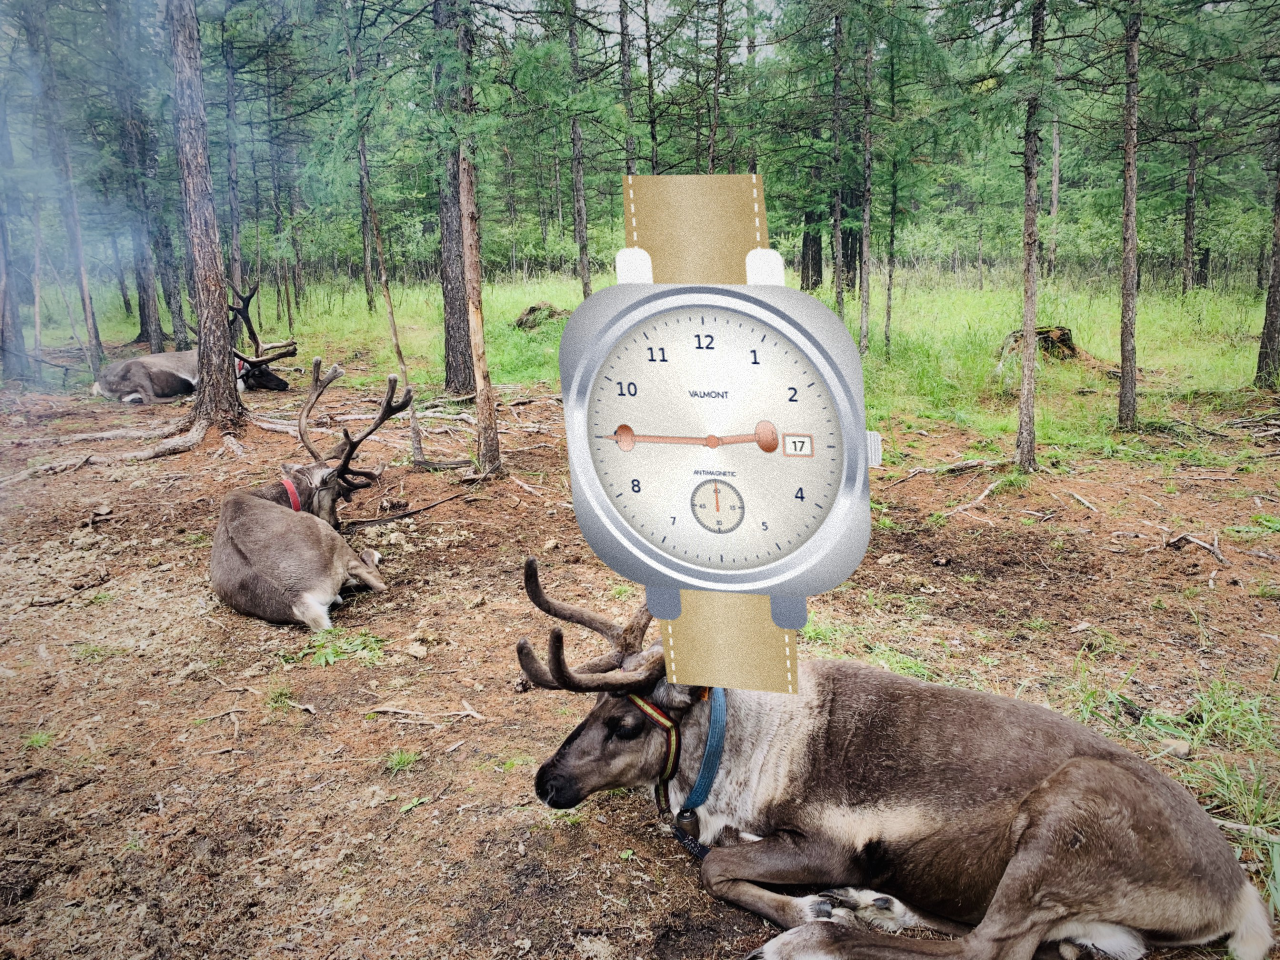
h=2 m=45
